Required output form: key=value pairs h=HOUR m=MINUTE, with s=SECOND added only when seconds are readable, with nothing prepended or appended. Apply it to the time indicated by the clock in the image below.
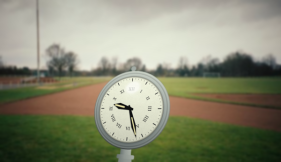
h=9 m=27
